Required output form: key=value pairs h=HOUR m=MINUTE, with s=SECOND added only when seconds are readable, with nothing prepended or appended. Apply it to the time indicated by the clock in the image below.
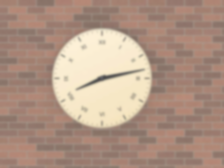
h=8 m=13
